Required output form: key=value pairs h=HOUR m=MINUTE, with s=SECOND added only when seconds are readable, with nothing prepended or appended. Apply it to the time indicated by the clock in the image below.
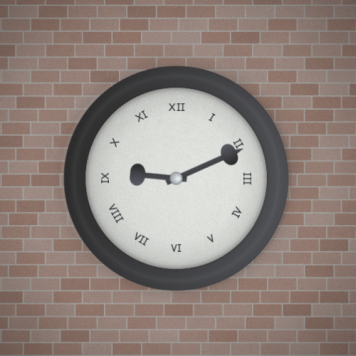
h=9 m=11
